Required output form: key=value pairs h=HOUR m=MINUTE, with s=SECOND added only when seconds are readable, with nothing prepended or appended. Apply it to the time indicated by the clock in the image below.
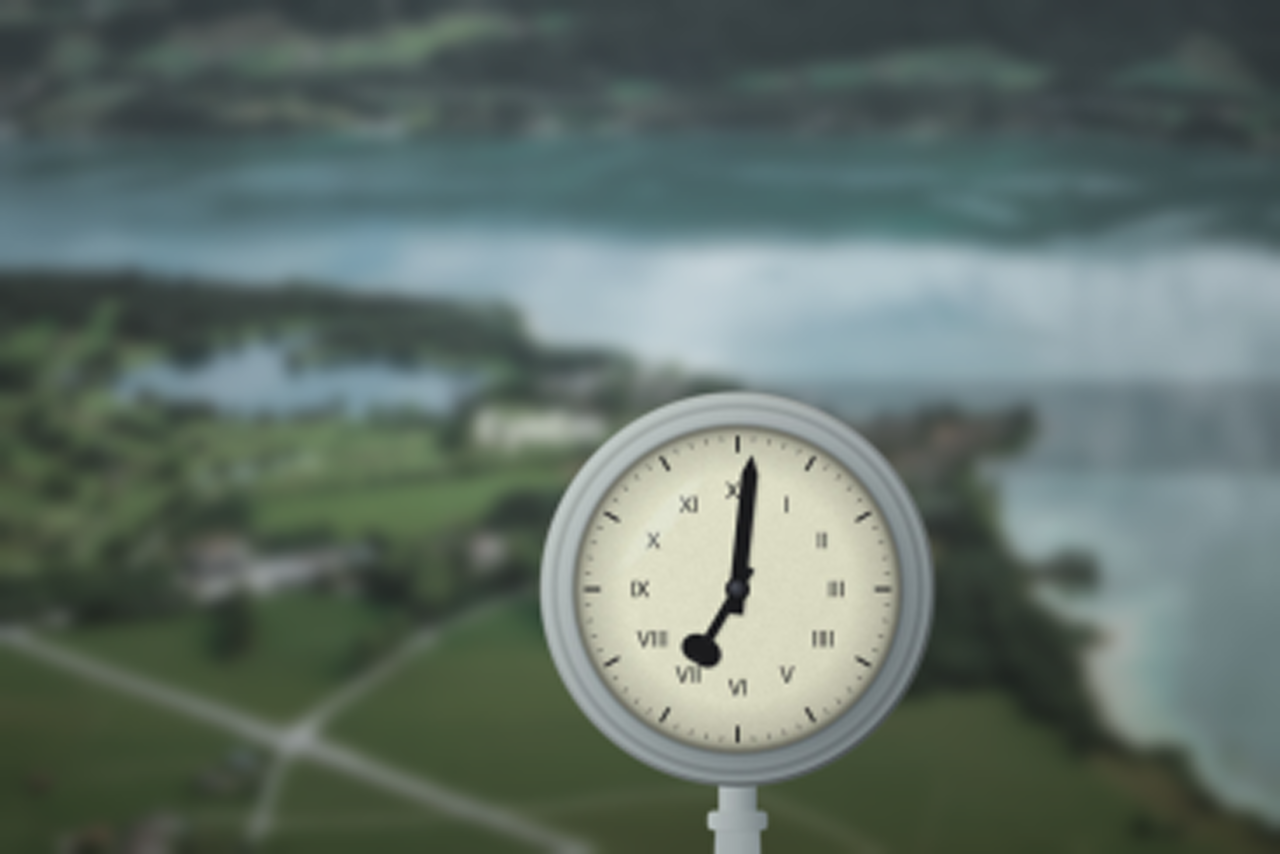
h=7 m=1
